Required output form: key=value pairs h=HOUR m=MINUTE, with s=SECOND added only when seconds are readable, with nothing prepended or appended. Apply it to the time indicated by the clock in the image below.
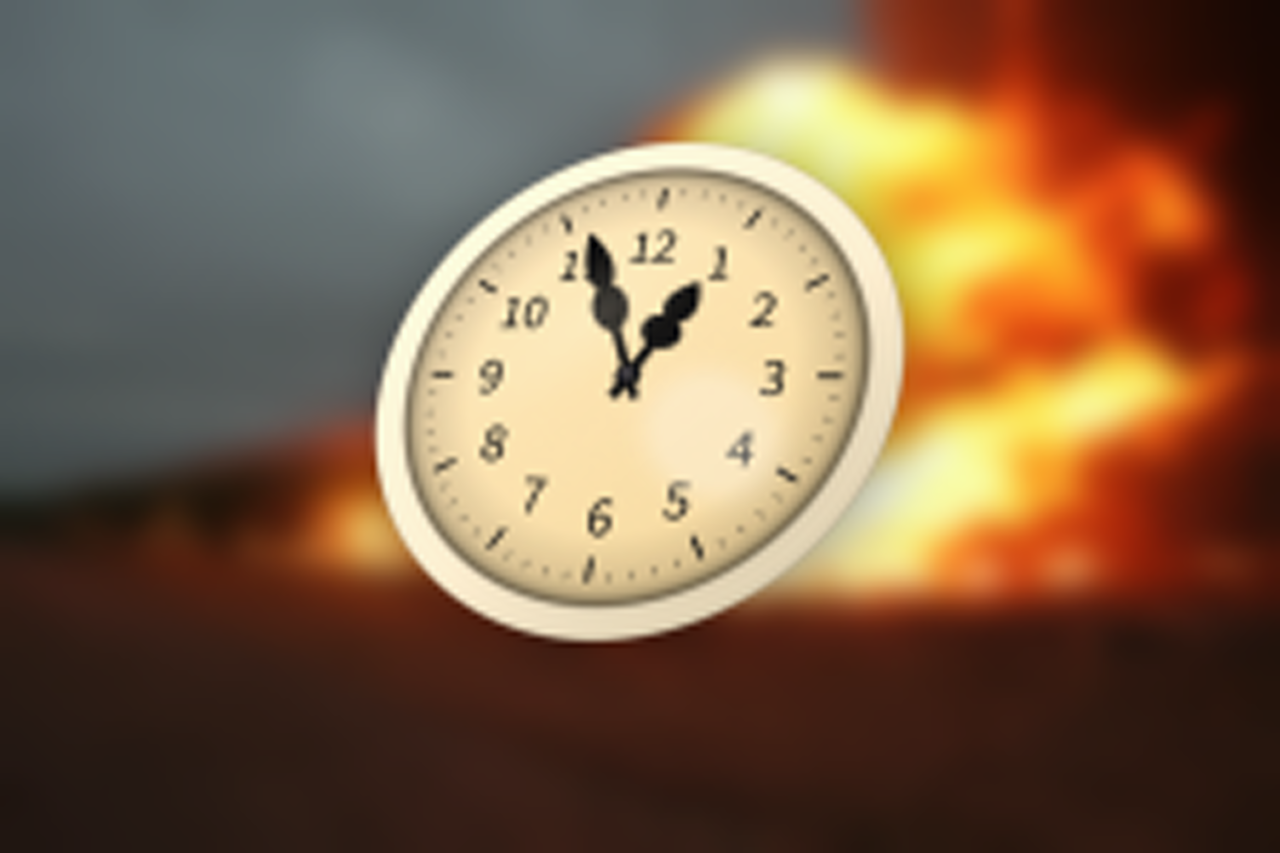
h=12 m=56
